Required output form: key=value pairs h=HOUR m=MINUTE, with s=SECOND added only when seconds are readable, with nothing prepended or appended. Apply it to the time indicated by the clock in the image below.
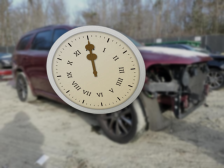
h=12 m=0
